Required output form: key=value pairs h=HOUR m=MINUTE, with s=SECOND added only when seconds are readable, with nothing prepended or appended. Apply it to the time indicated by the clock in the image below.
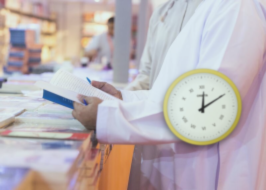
h=12 m=10
